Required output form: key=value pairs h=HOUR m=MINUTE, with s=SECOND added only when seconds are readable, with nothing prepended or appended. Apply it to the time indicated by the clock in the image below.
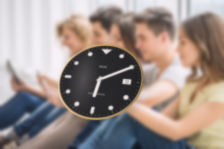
h=6 m=10
